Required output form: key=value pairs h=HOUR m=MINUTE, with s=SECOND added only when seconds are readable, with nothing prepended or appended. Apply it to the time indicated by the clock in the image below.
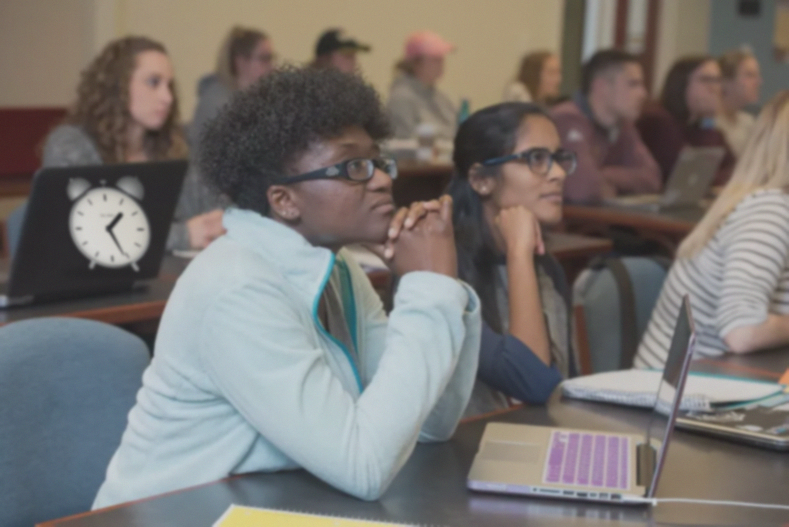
h=1 m=26
